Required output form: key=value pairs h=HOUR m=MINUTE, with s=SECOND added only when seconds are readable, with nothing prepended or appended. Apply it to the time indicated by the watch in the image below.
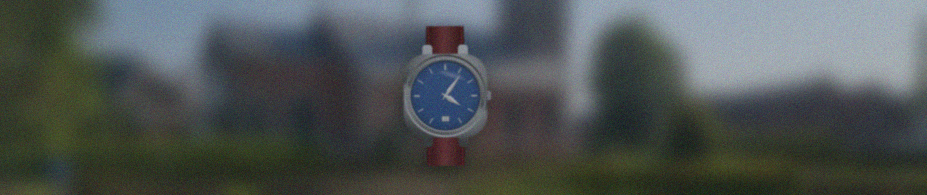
h=4 m=6
